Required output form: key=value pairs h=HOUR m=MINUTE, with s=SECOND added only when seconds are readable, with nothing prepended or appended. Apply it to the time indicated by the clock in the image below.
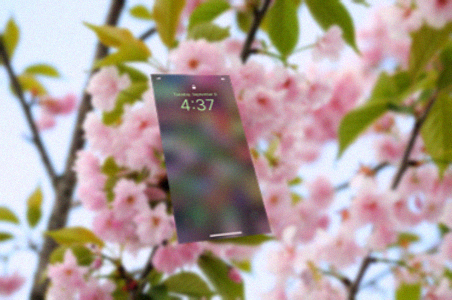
h=4 m=37
